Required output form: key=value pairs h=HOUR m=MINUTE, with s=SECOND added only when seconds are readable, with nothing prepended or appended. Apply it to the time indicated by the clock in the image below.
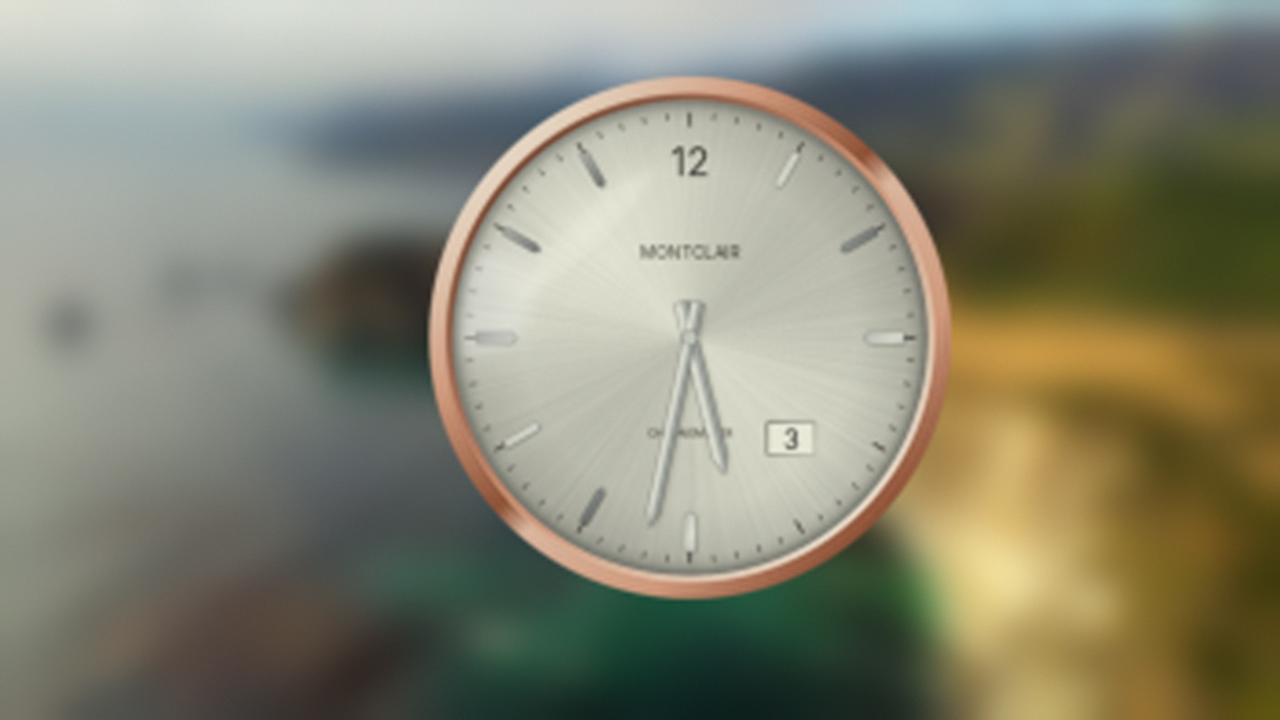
h=5 m=32
